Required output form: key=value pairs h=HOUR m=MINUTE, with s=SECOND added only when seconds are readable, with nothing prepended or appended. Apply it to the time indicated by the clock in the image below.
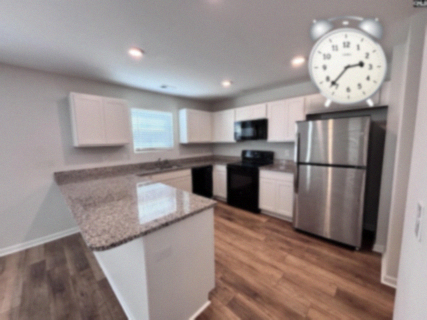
h=2 m=37
